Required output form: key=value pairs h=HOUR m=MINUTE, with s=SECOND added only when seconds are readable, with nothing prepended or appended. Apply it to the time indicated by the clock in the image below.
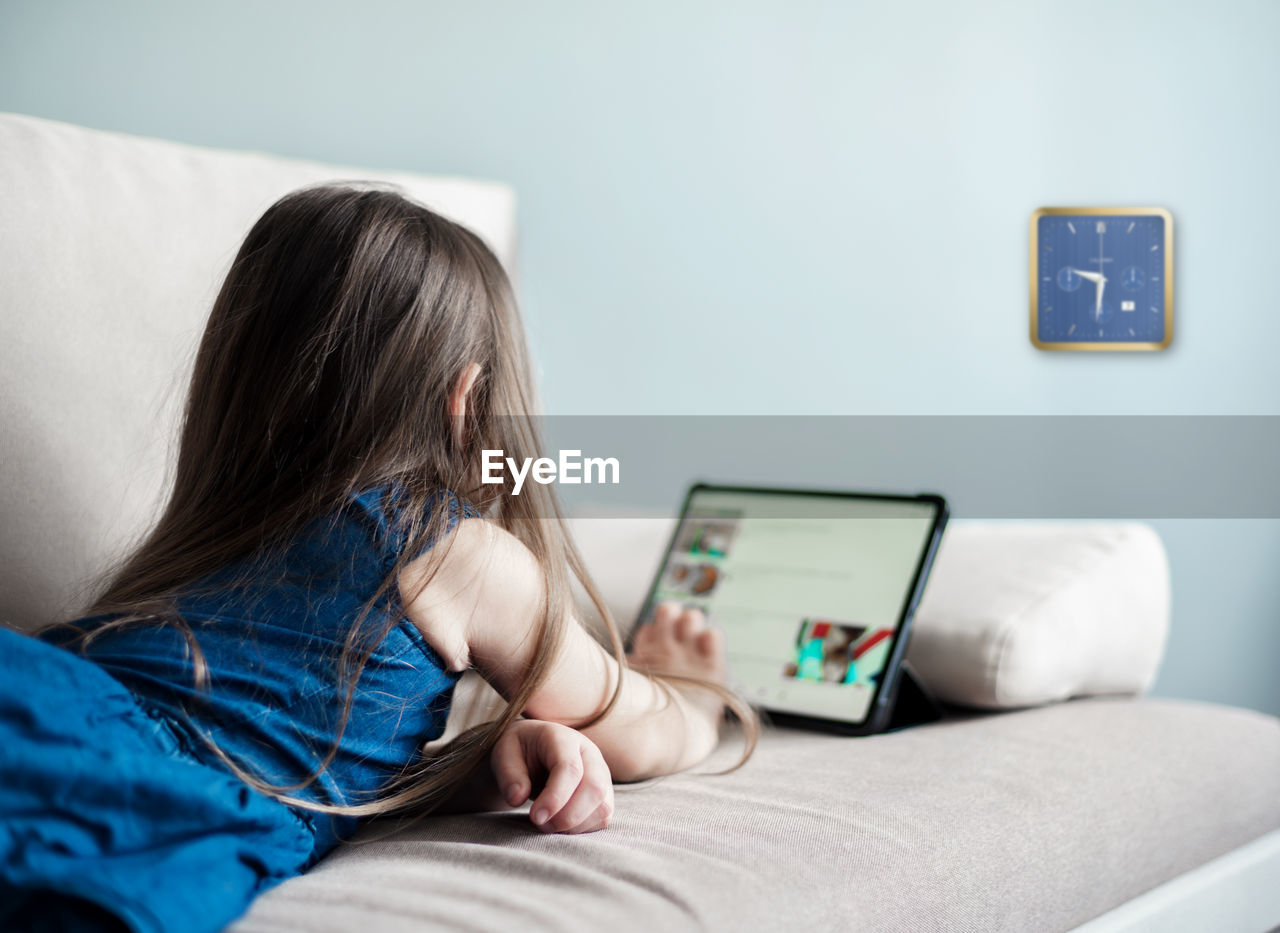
h=9 m=31
